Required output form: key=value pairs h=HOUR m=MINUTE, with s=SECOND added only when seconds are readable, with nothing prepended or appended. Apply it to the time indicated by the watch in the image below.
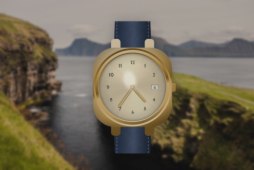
h=4 m=36
